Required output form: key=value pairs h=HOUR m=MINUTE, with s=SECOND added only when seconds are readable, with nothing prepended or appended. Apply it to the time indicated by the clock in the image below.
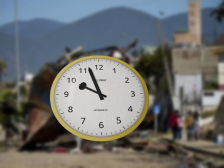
h=9 m=57
